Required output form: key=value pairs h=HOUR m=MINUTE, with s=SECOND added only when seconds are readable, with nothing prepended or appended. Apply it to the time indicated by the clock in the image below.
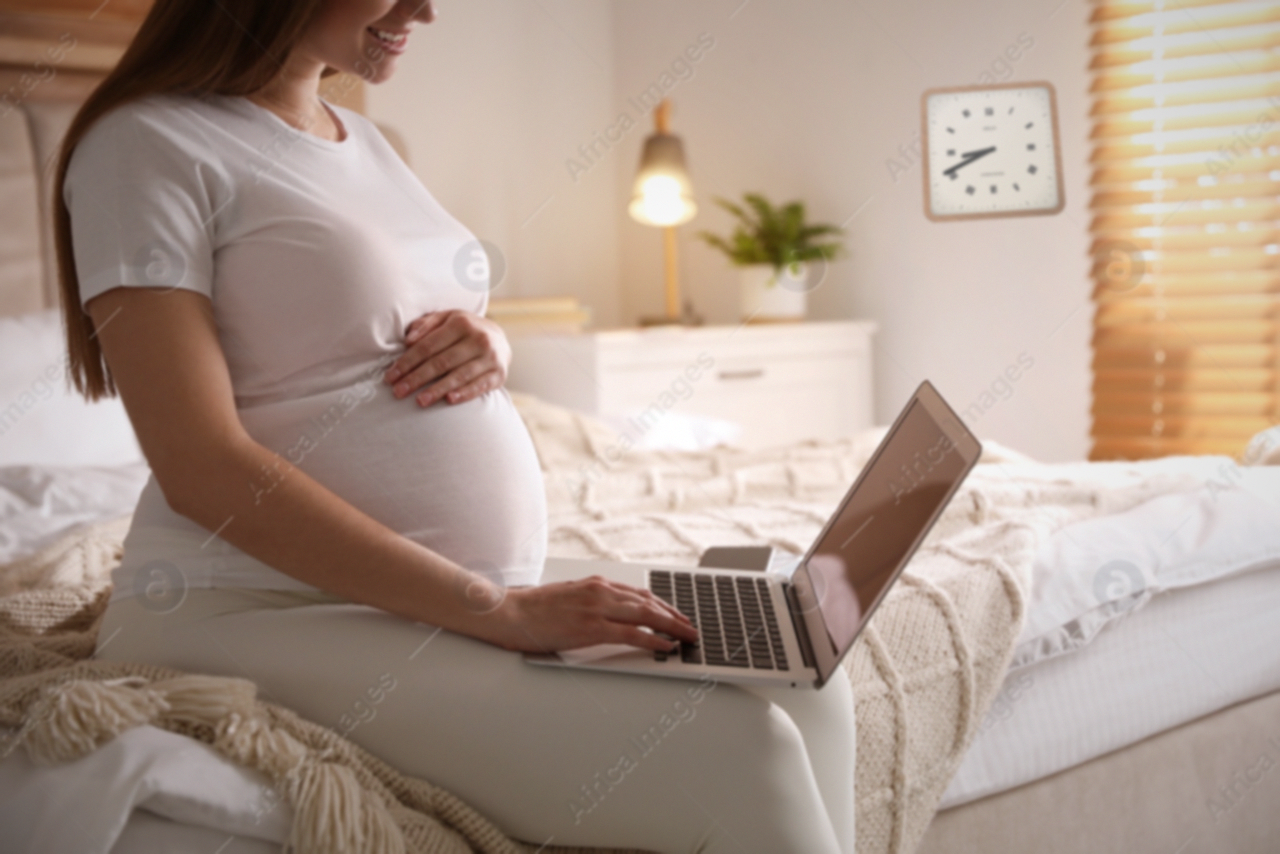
h=8 m=41
